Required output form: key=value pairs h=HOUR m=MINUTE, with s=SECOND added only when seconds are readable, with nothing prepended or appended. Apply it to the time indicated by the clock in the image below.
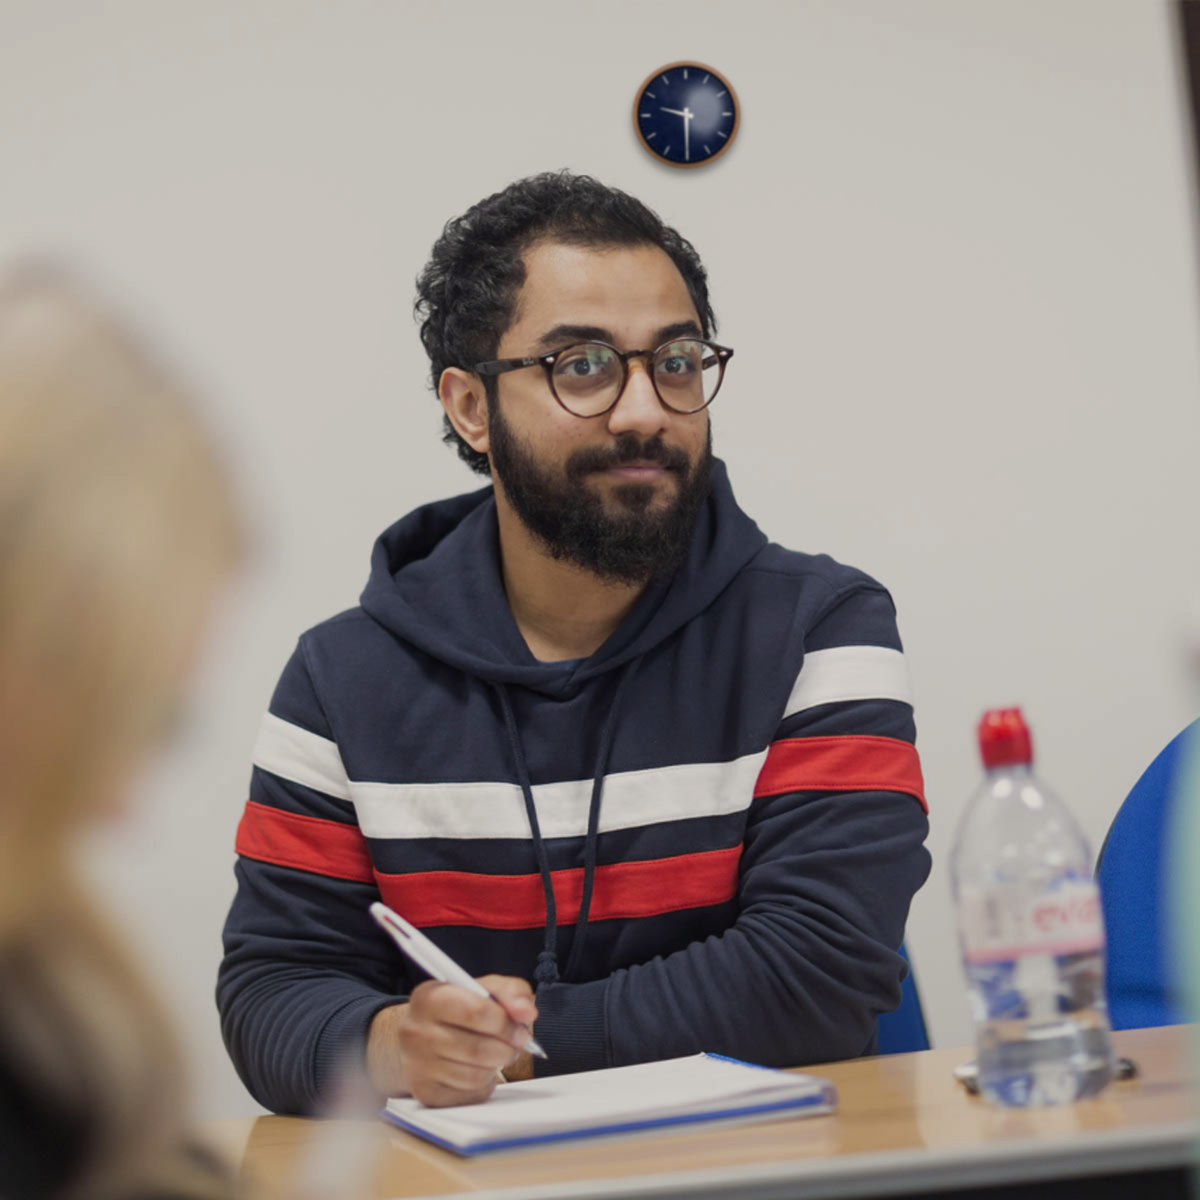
h=9 m=30
